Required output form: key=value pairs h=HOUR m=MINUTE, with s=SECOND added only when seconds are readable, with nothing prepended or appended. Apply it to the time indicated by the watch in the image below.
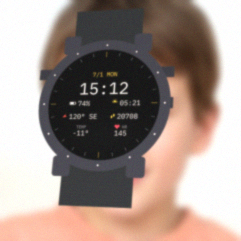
h=15 m=12
